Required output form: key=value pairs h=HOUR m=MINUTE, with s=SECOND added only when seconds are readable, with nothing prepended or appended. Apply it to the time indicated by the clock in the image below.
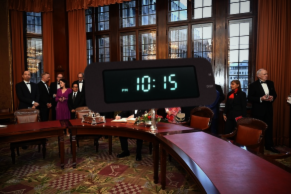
h=10 m=15
